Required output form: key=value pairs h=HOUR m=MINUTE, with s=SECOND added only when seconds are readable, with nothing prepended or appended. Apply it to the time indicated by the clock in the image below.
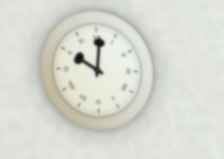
h=10 m=1
